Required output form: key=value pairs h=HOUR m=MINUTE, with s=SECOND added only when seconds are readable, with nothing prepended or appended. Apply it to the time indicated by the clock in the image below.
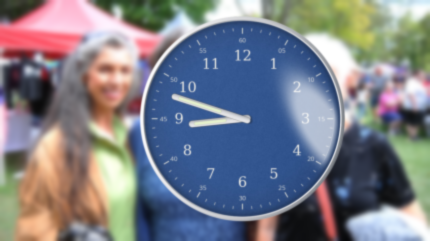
h=8 m=48
